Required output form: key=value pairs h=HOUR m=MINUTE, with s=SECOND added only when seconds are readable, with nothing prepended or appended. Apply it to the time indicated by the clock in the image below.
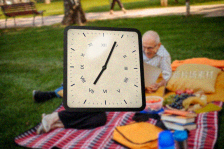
h=7 m=4
